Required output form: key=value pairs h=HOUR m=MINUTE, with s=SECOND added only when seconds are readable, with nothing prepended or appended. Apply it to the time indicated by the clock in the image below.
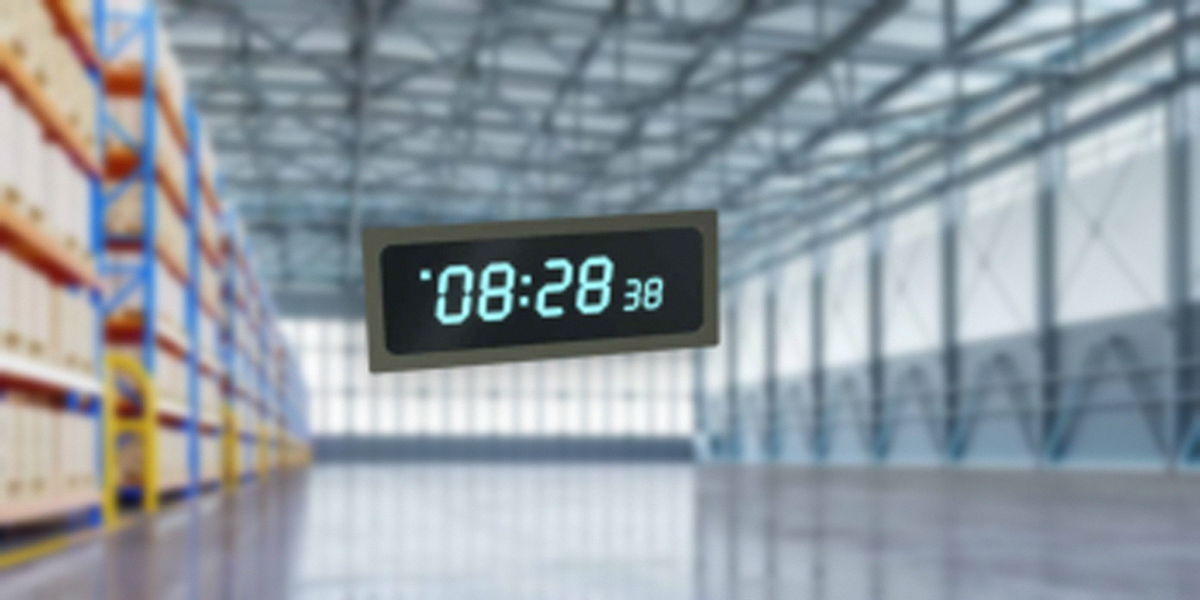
h=8 m=28 s=38
